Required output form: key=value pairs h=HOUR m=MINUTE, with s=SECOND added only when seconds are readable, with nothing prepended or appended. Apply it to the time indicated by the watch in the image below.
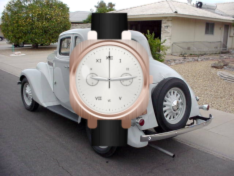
h=9 m=14
